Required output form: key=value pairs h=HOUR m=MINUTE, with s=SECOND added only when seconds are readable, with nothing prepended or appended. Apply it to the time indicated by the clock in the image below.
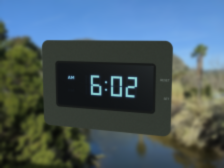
h=6 m=2
